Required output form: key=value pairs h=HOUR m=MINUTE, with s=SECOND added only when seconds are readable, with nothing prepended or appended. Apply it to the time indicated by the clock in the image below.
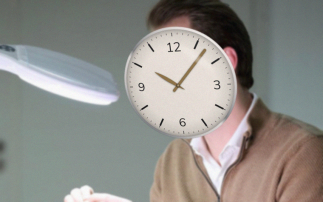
h=10 m=7
